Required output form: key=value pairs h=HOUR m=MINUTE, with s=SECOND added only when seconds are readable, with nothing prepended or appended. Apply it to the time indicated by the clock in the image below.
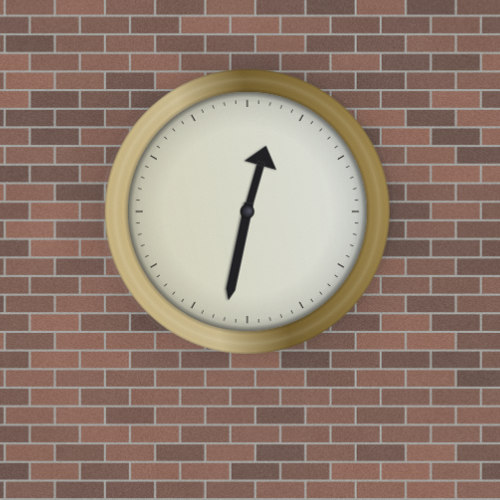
h=12 m=32
